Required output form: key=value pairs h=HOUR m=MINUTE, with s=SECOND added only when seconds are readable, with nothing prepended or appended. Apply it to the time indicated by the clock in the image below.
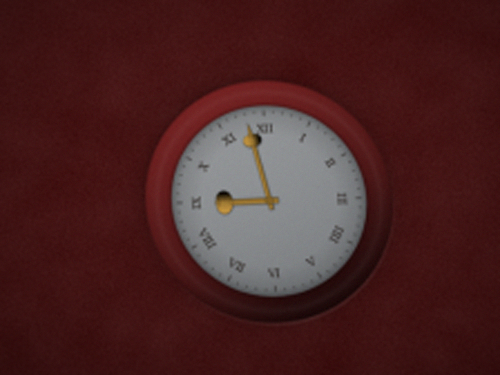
h=8 m=58
